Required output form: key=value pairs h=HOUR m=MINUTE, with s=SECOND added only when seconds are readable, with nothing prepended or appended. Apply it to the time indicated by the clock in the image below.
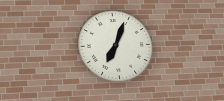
h=7 m=4
